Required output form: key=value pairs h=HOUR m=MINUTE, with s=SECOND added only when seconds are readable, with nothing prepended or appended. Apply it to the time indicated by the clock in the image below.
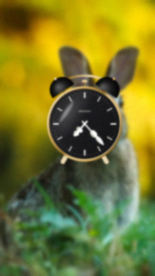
h=7 m=23
